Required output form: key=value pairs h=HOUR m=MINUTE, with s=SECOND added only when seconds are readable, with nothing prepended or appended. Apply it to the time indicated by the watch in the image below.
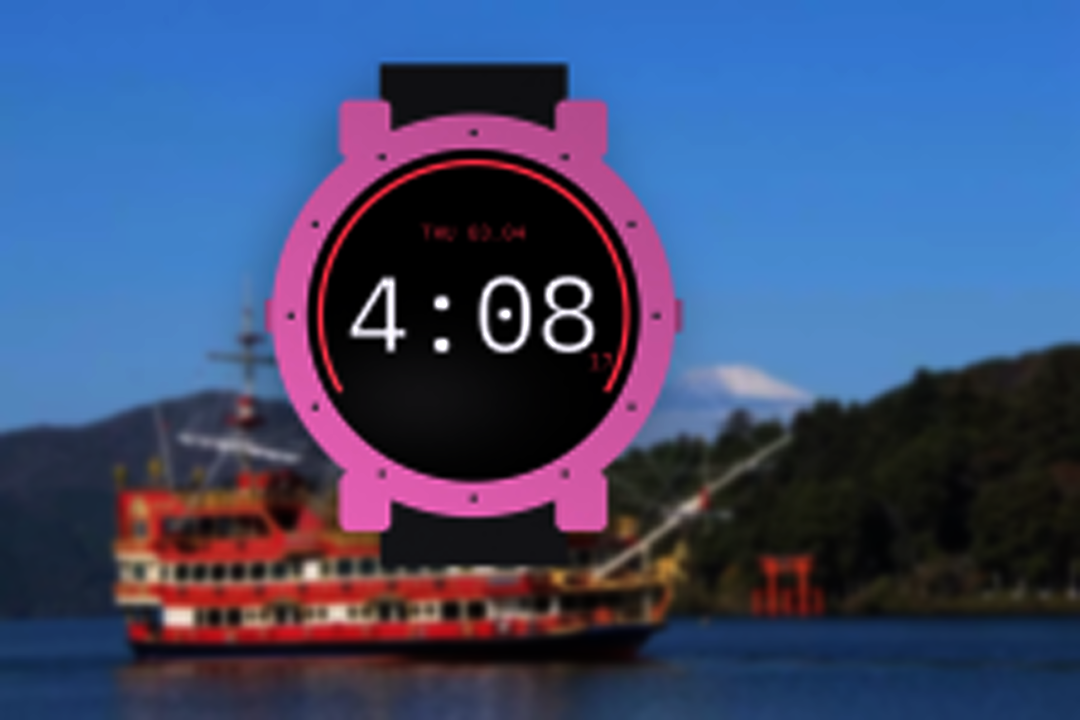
h=4 m=8
